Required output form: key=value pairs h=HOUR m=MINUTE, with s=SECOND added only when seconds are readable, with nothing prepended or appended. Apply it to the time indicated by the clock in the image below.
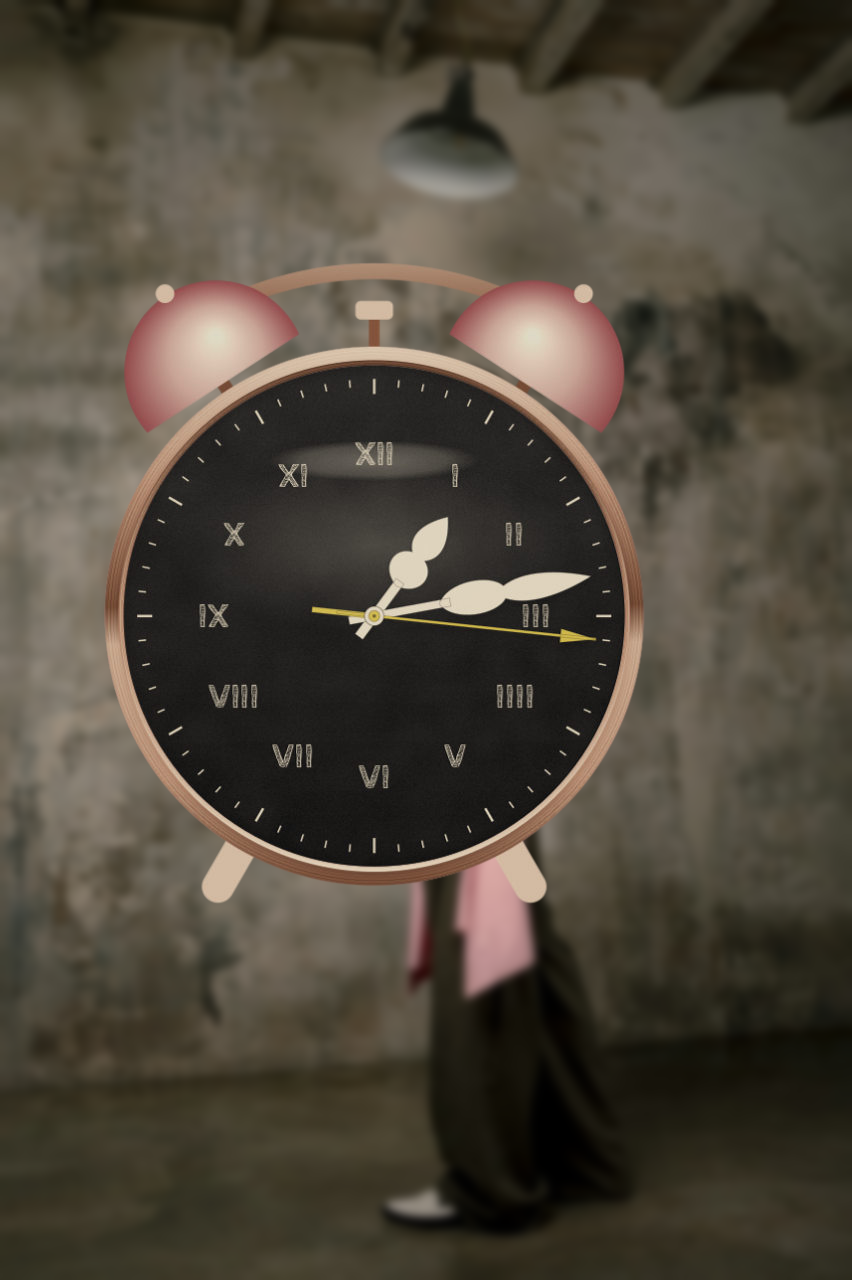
h=1 m=13 s=16
